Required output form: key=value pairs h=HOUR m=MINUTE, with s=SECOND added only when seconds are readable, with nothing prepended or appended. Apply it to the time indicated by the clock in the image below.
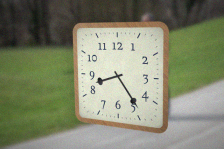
h=8 m=24
